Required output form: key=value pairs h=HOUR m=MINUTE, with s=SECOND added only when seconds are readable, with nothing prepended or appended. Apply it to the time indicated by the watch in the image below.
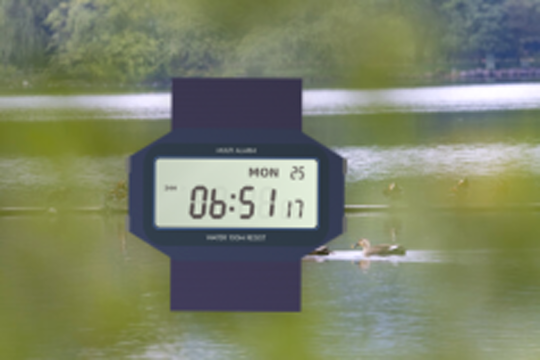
h=6 m=51 s=17
